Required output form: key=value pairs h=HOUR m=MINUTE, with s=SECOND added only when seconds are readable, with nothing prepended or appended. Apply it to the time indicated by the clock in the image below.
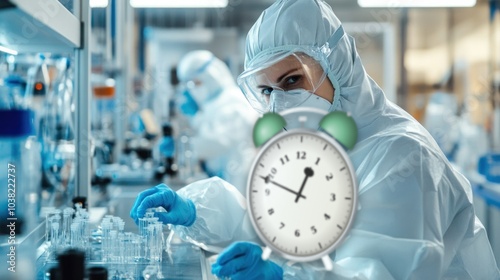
h=12 m=48
